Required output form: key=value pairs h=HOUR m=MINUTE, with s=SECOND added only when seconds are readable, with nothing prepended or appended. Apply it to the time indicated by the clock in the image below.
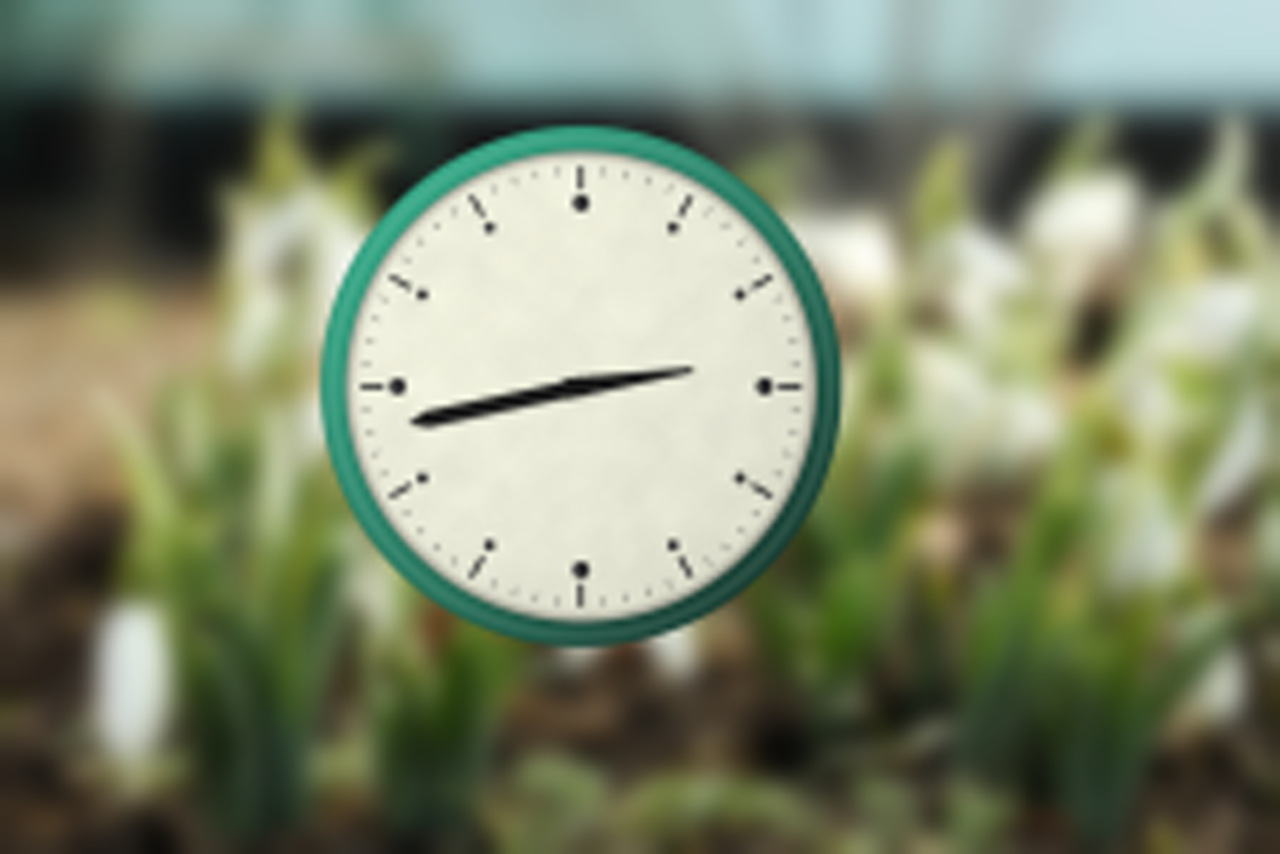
h=2 m=43
